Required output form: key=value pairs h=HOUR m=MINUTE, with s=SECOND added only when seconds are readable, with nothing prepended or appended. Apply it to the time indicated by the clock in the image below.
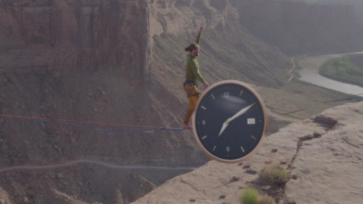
h=7 m=10
